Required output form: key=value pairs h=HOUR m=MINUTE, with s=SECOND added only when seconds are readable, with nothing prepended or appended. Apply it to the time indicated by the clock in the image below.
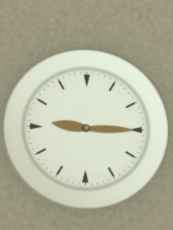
h=9 m=15
